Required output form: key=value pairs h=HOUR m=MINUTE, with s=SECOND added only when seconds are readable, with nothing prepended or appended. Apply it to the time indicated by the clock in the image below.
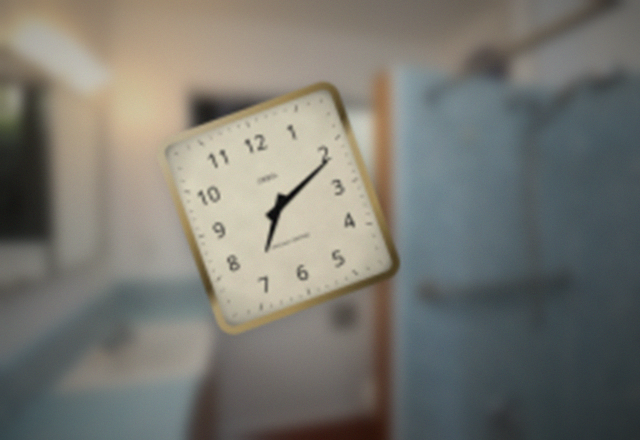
h=7 m=11
